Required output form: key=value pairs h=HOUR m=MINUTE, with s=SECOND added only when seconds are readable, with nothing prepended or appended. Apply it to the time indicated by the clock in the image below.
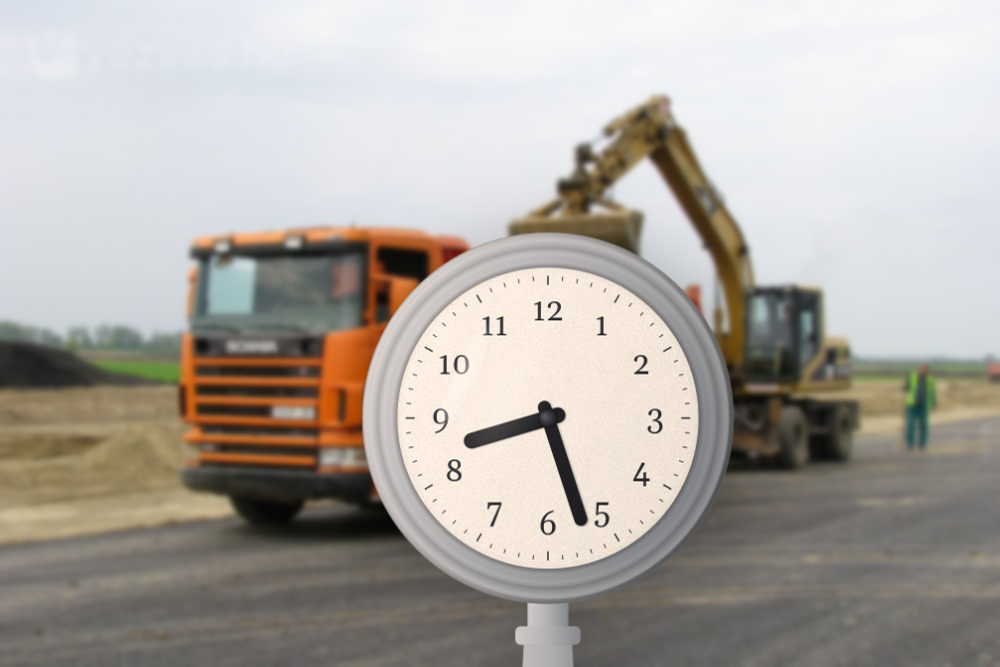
h=8 m=27
